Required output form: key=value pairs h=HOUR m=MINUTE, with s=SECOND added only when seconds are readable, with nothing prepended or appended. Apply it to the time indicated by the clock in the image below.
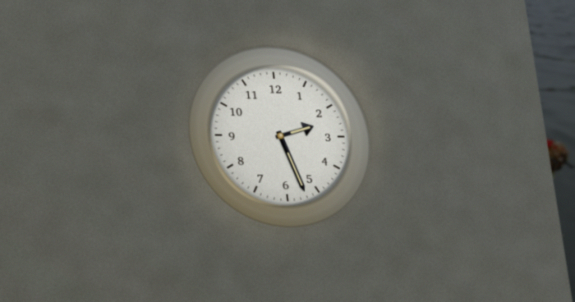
h=2 m=27
